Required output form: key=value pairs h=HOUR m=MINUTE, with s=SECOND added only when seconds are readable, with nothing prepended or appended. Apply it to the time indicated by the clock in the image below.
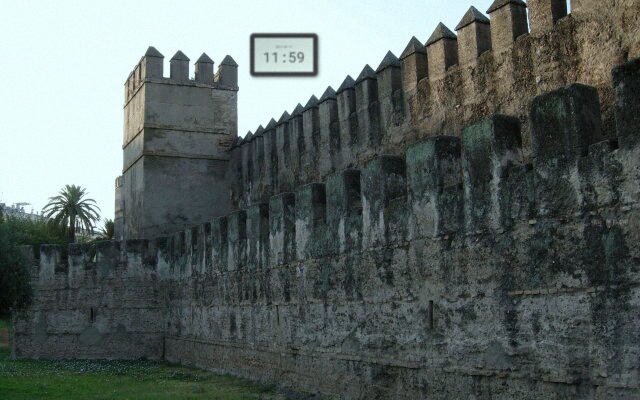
h=11 m=59
